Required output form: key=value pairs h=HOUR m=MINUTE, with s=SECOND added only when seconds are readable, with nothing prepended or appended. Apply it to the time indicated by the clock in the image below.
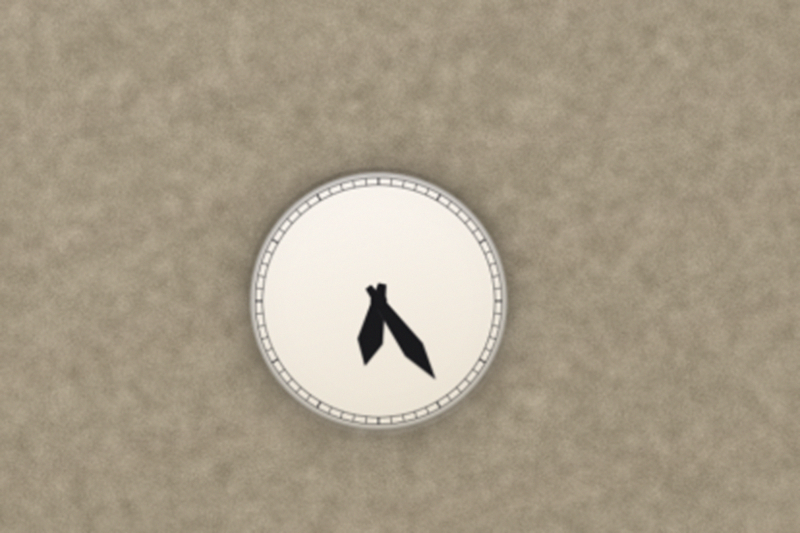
h=6 m=24
